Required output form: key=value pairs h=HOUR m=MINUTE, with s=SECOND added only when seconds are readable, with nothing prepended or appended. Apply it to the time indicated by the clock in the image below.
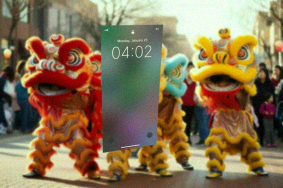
h=4 m=2
